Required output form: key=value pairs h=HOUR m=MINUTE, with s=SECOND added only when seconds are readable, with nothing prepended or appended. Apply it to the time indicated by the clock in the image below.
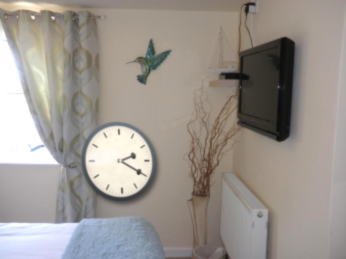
h=2 m=20
